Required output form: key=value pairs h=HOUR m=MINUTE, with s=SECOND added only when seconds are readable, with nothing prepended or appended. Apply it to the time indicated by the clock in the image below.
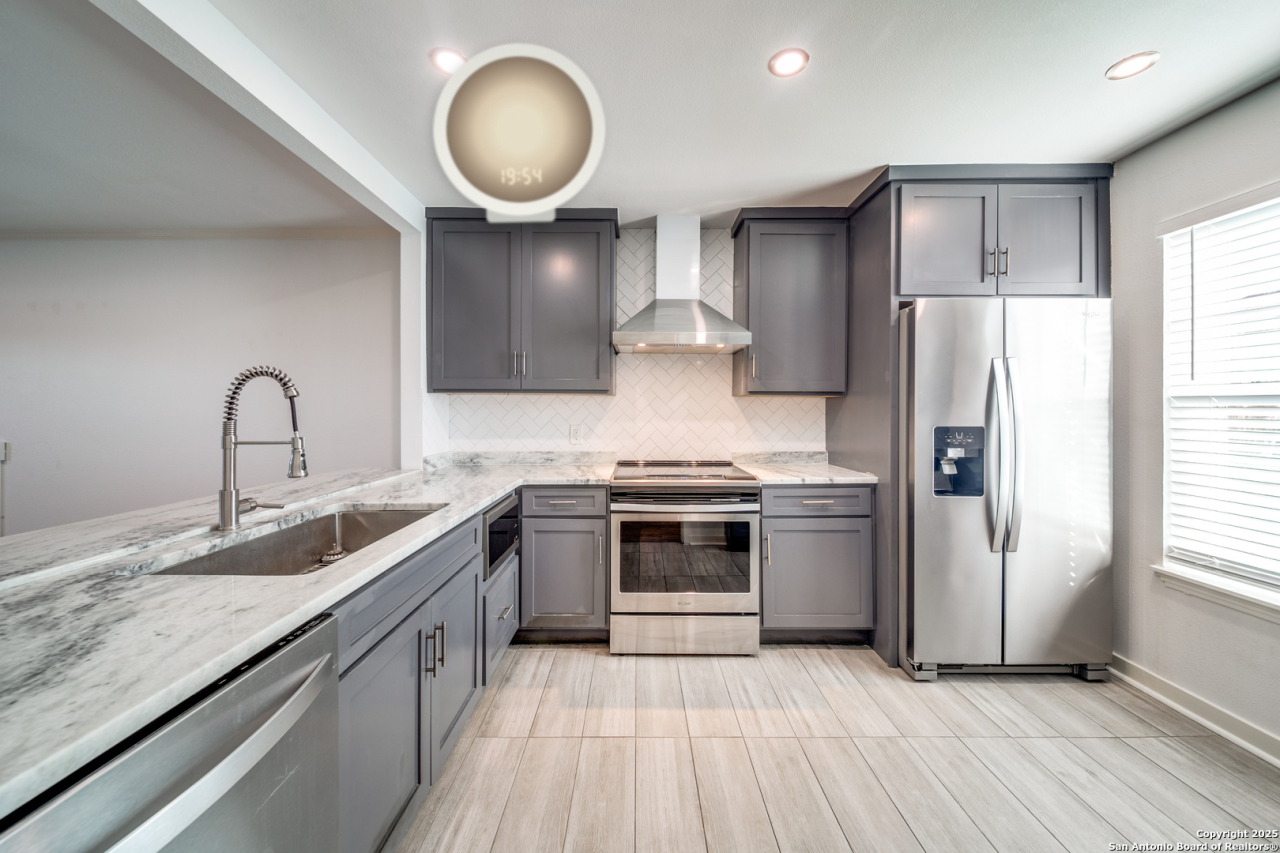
h=19 m=54
